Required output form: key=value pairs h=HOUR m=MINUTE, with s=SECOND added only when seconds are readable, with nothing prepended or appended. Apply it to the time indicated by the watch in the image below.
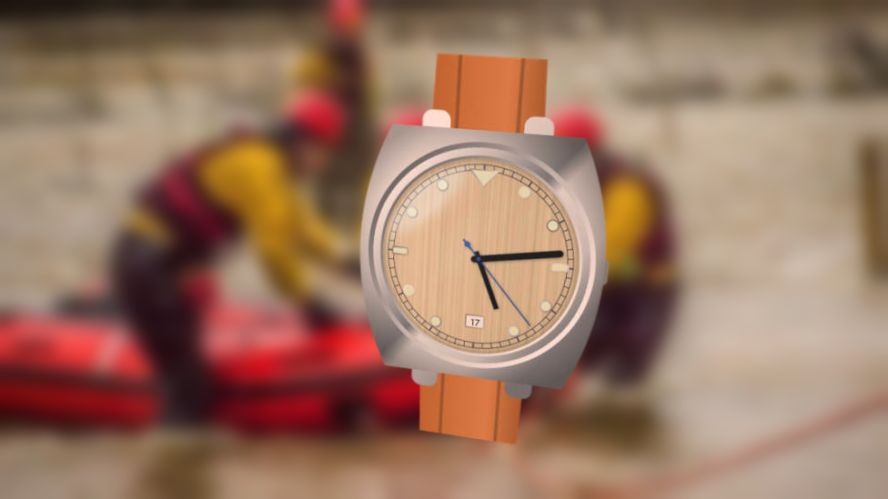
h=5 m=13 s=23
